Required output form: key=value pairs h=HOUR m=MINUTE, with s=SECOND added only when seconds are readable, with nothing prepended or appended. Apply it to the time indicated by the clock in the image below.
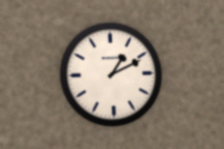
h=1 m=11
